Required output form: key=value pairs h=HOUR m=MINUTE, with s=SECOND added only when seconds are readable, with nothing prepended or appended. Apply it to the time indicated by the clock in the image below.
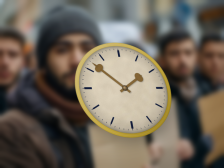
h=1 m=52
